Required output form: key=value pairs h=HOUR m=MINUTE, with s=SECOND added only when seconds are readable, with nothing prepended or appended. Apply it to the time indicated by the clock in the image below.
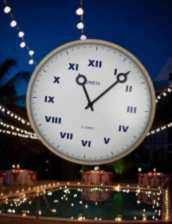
h=11 m=7
